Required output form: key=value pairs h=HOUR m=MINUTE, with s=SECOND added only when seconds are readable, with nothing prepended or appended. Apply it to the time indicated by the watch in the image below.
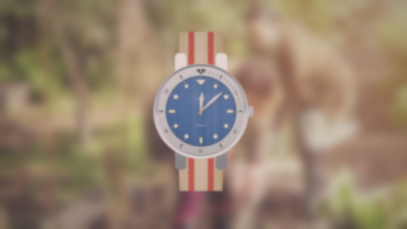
h=12 m=8
